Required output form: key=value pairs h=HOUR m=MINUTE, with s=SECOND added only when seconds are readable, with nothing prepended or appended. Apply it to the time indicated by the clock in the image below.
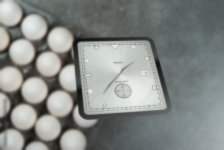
h=1 m=37
